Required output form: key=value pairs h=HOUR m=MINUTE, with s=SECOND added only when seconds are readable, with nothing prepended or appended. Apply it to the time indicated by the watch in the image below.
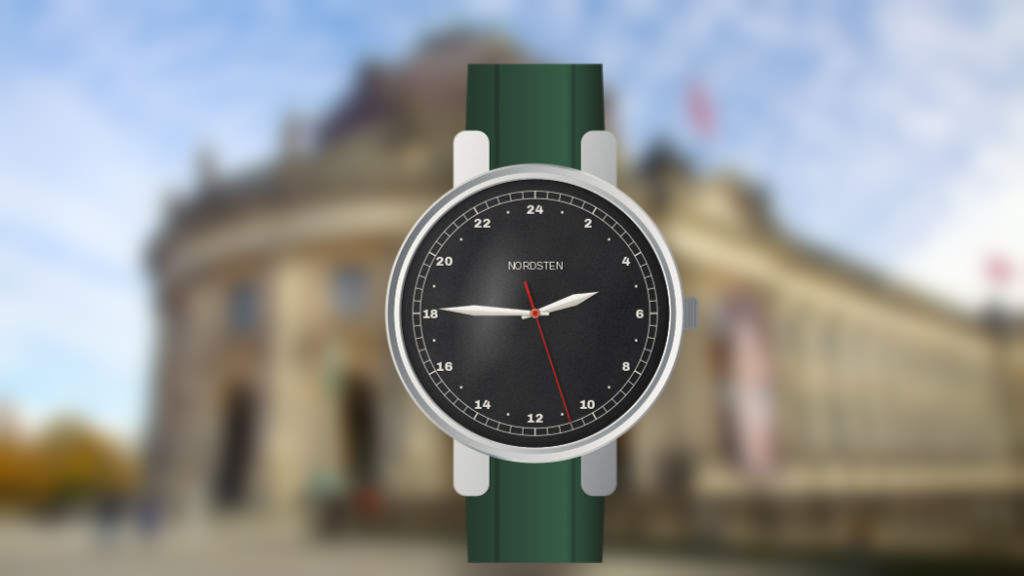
h=4 m=45 s=27
